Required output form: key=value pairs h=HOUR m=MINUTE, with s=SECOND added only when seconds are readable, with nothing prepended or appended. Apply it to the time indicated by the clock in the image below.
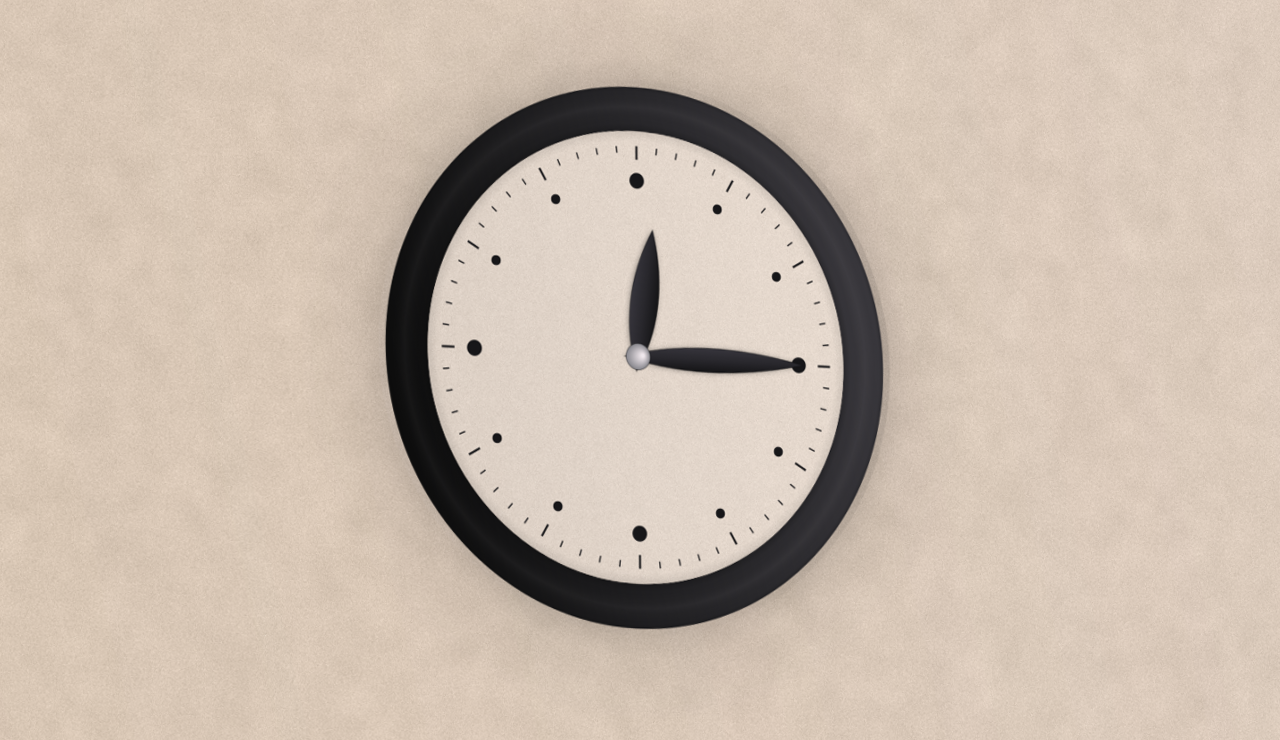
h=12 m=15
